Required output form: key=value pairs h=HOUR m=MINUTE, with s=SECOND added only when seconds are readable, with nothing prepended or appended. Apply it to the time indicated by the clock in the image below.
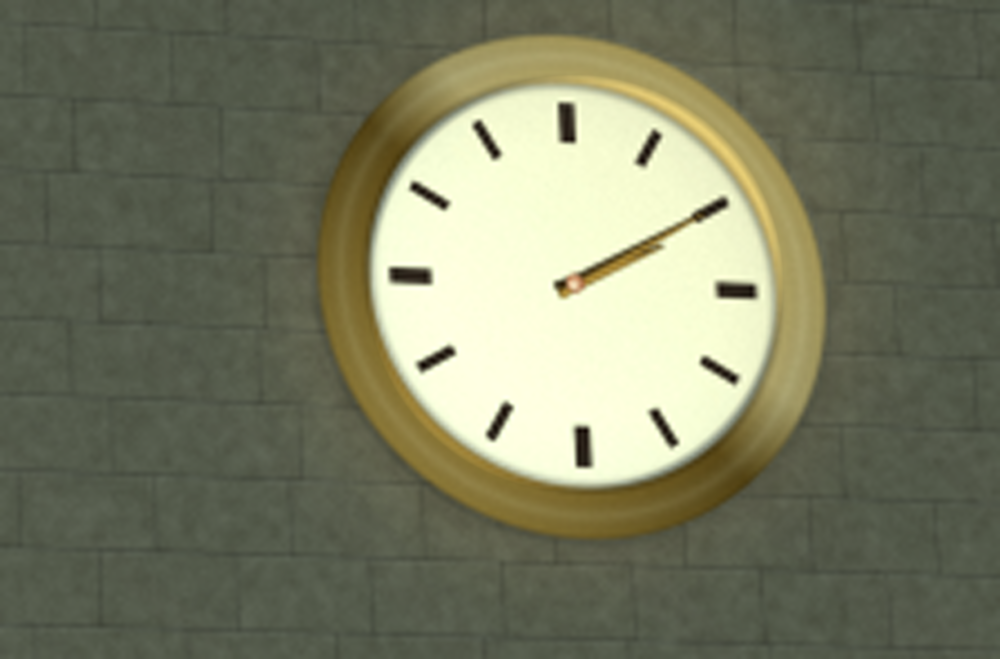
h=2 m=10
